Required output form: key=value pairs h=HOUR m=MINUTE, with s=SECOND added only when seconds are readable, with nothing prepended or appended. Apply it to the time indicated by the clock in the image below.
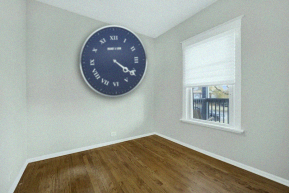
h=4 m=21
